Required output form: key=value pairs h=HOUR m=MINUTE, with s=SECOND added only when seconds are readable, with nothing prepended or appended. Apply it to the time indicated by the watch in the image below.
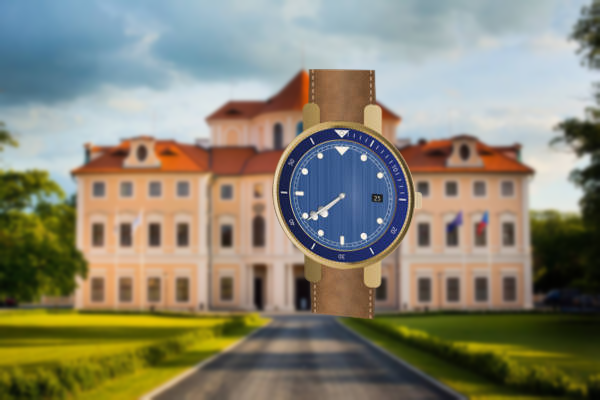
h=7 m=39
